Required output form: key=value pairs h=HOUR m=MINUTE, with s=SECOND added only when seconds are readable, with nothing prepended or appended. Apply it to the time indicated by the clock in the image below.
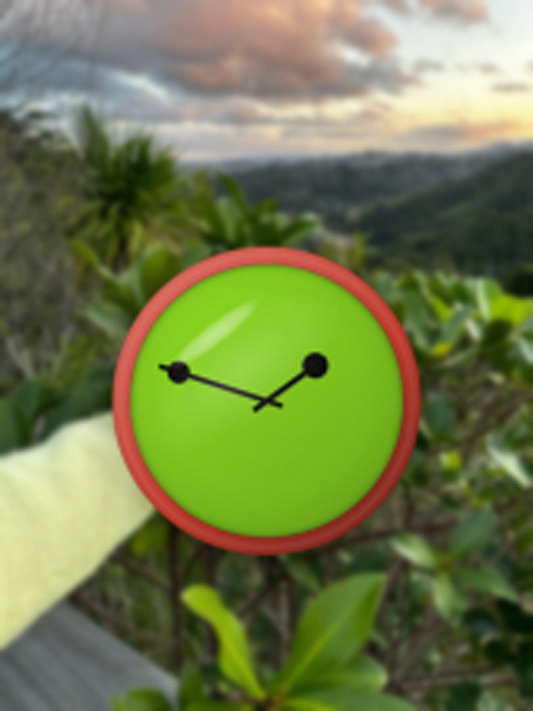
h=1 m=48
